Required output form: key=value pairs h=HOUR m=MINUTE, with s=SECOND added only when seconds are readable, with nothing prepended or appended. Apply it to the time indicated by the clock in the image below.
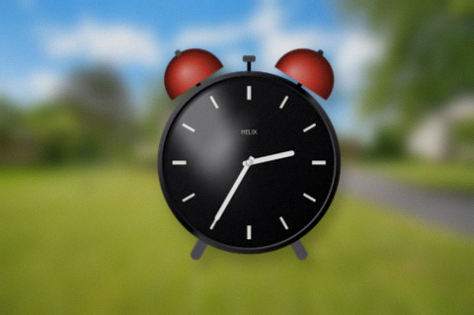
h=2 m=35
